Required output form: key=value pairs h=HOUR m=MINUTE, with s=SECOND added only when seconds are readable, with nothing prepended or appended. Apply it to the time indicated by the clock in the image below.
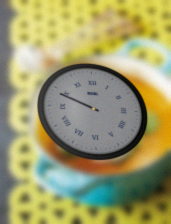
h=9 m=49
